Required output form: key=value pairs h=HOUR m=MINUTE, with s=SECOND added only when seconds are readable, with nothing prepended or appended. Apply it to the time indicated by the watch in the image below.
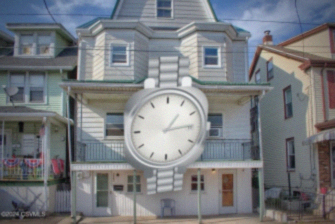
h=1 m=14
